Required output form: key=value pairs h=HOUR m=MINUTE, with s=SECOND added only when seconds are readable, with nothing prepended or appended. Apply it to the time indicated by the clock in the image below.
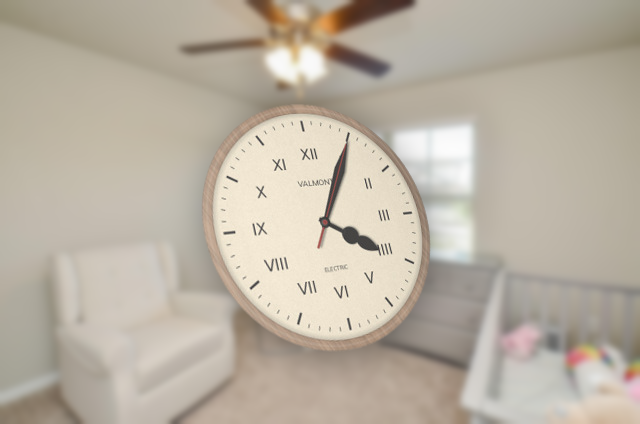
h=4 m=5 s=5
